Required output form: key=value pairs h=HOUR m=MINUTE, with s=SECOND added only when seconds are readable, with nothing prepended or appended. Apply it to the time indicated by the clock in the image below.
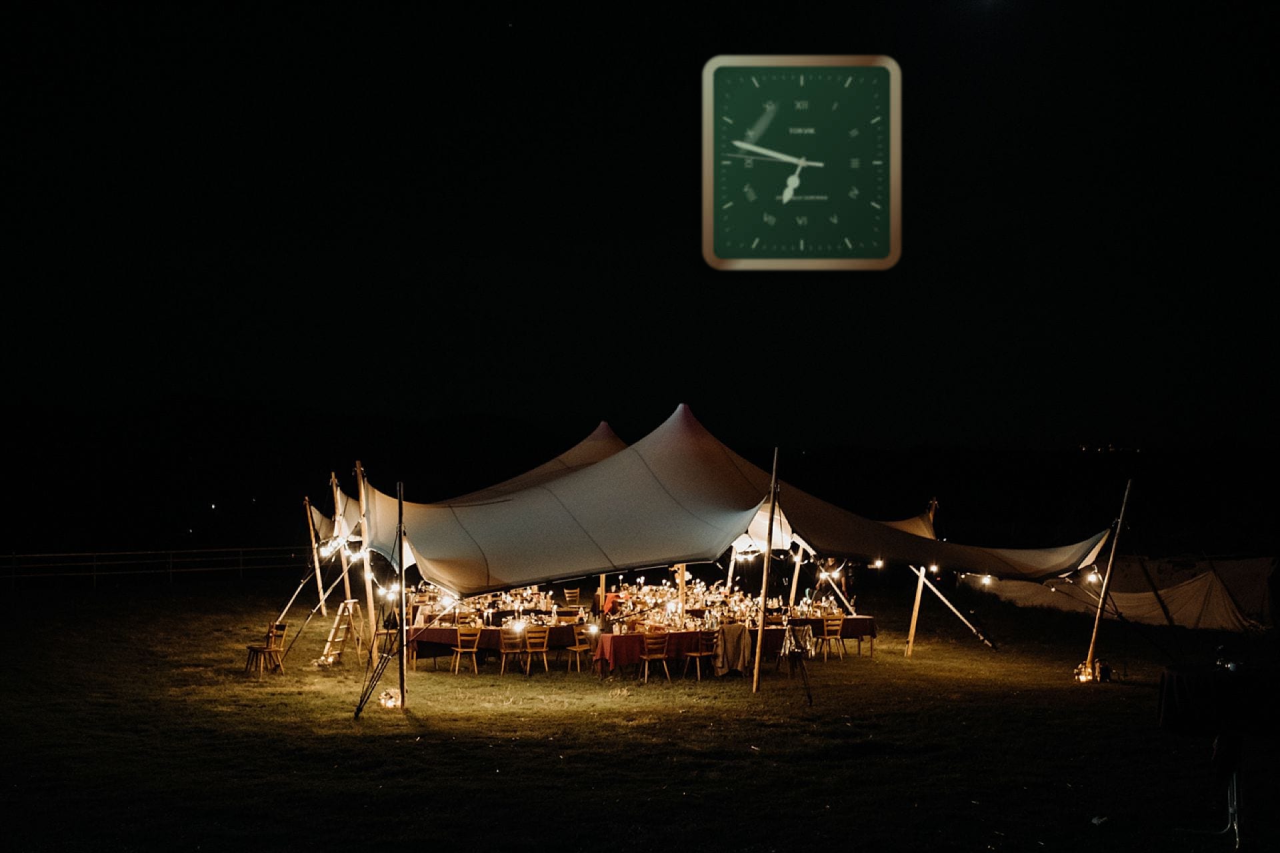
h=6 m=47 s=46
